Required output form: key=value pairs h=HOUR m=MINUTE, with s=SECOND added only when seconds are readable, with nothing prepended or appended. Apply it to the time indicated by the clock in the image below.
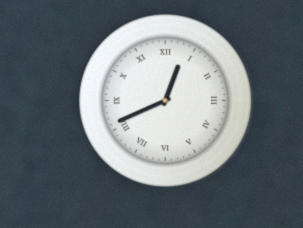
h=12 m=41
